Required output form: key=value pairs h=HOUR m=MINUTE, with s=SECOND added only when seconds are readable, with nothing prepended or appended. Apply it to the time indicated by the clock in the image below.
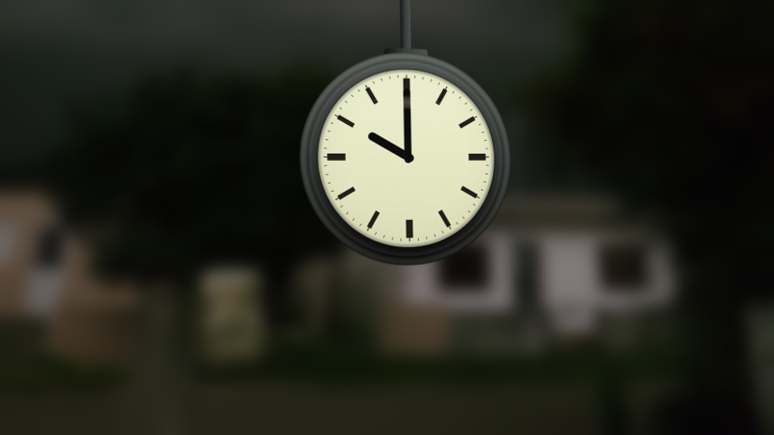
h=10 m=0
